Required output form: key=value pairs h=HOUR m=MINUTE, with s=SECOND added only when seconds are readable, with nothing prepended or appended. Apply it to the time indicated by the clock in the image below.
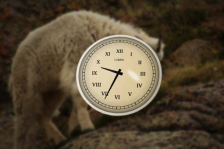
h=9 m=34
